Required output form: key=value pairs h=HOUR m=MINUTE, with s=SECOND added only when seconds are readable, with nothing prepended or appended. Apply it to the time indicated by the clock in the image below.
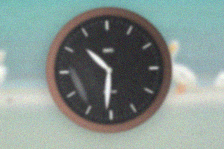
h=10 m=31
